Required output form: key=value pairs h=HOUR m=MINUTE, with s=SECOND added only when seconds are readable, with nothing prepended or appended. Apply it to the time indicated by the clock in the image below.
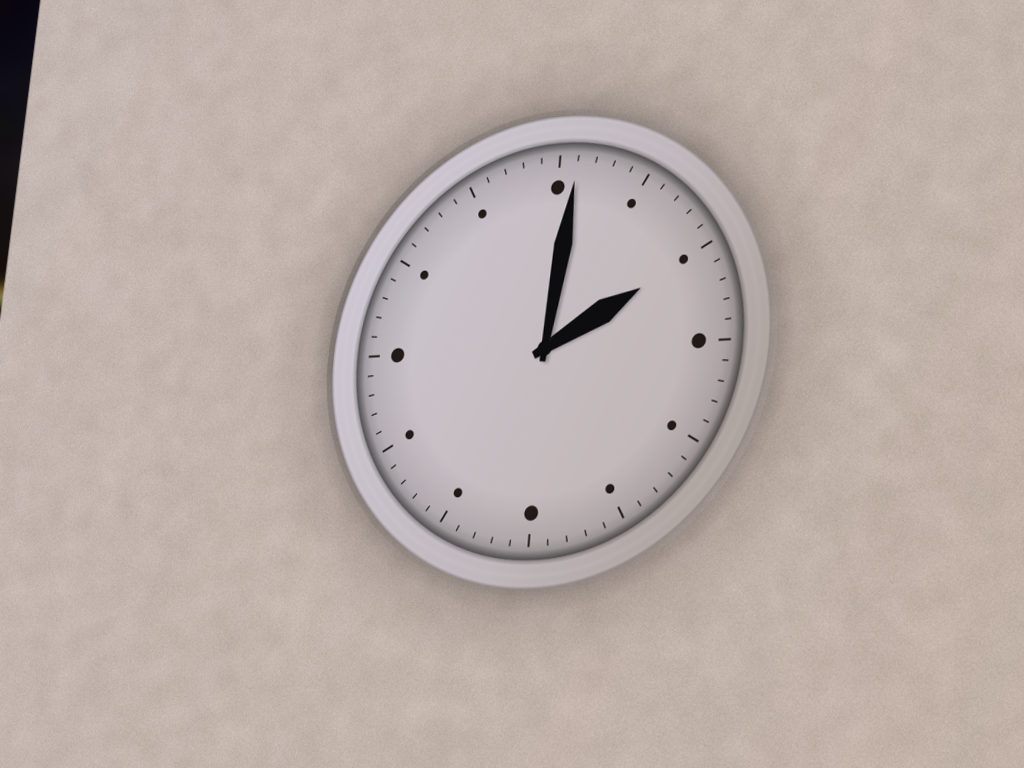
h=2 m=1
